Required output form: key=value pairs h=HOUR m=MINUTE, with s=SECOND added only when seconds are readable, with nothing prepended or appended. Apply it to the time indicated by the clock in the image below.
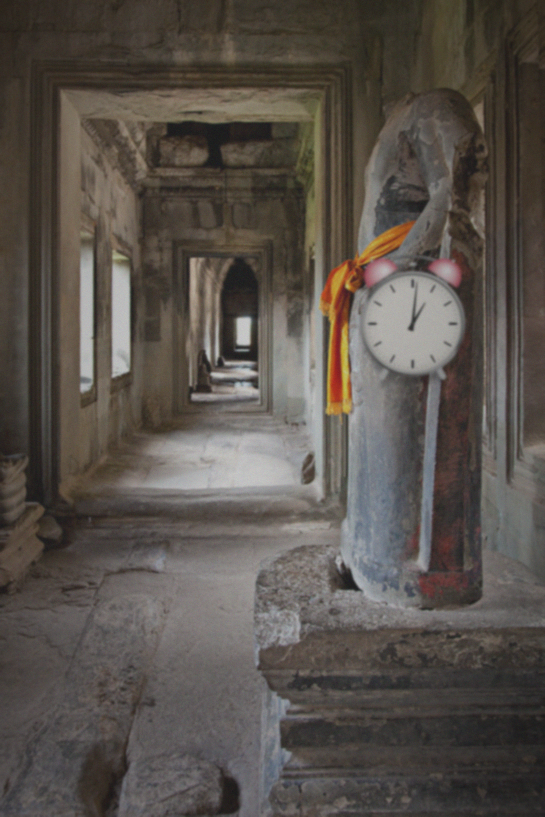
h=1 m=1
